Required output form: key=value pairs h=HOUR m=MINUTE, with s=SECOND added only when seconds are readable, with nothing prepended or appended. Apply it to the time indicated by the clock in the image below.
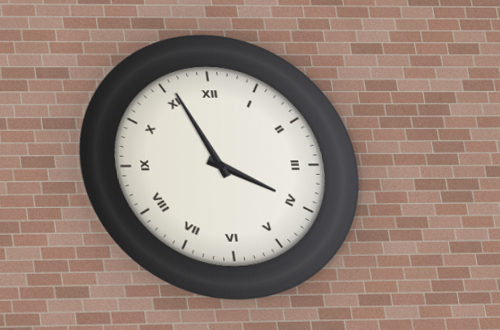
h=3 m=56
